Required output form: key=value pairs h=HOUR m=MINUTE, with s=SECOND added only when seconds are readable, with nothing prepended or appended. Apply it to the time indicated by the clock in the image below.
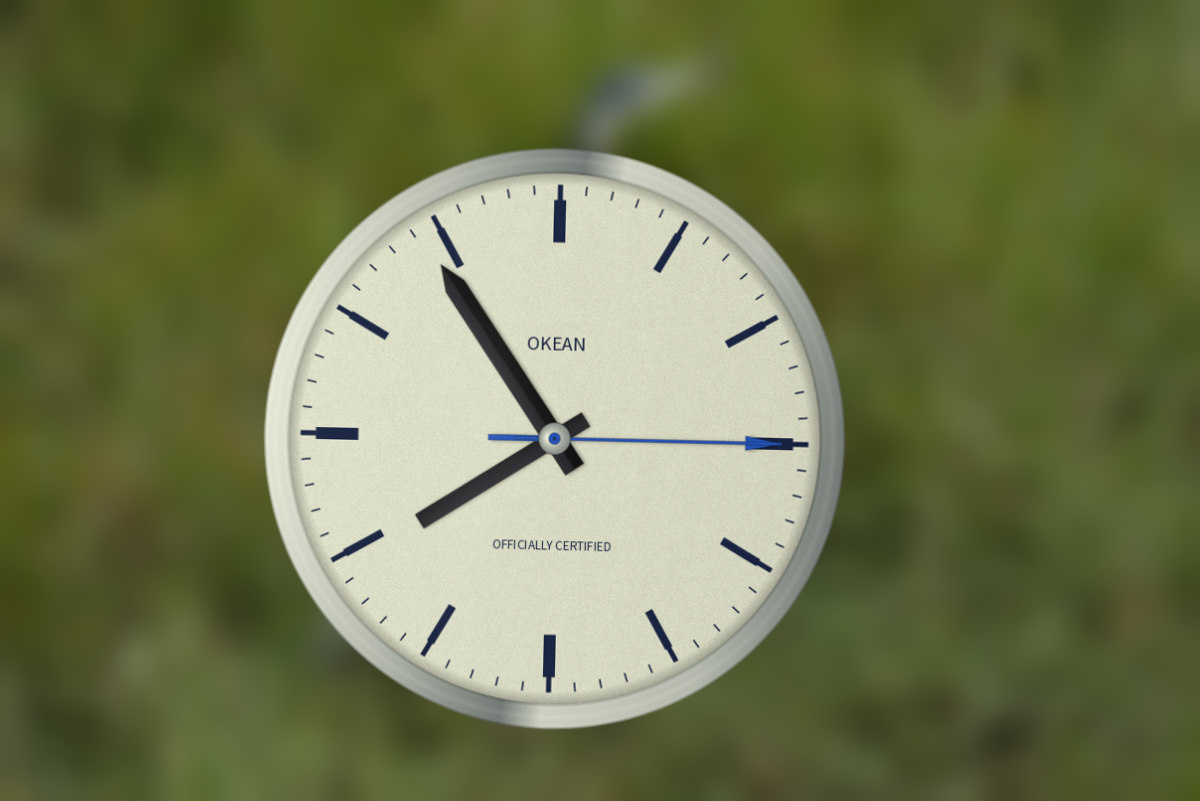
h=7 m=54 s=15
